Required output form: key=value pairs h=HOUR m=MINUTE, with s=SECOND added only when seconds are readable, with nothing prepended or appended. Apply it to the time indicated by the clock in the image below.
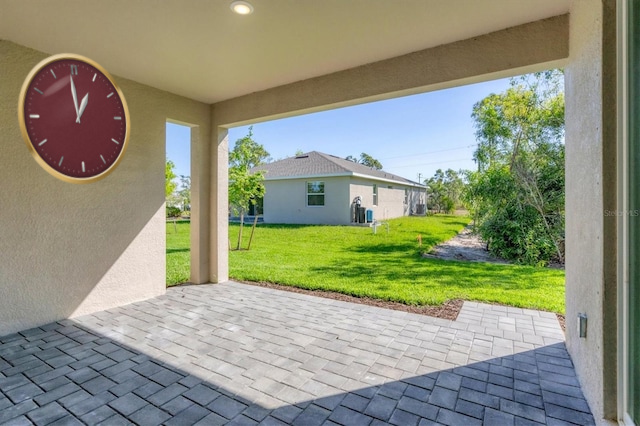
h=12 m=59
